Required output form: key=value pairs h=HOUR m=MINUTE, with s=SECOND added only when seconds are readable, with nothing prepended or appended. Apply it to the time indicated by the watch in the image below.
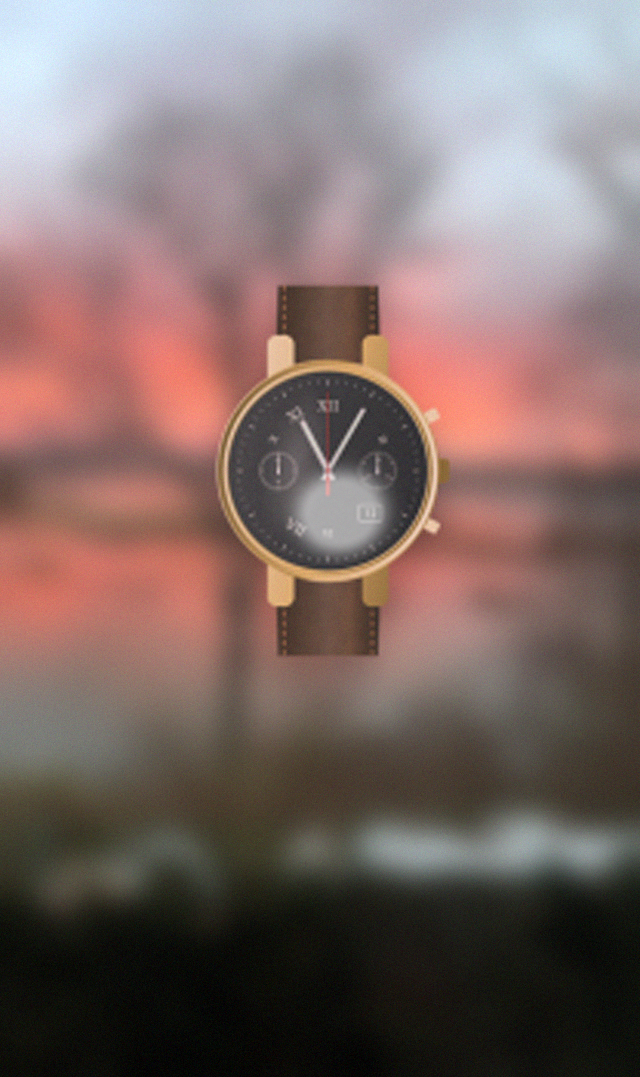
h=11 m=5
